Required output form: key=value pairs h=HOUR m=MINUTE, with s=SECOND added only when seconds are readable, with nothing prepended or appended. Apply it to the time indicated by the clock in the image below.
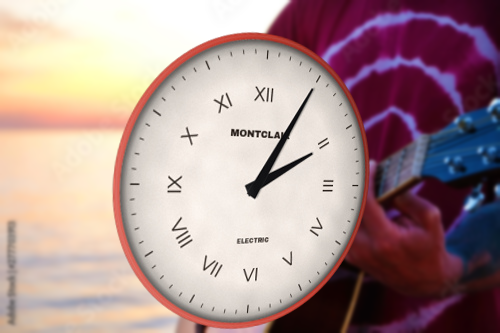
h=2 m=5
